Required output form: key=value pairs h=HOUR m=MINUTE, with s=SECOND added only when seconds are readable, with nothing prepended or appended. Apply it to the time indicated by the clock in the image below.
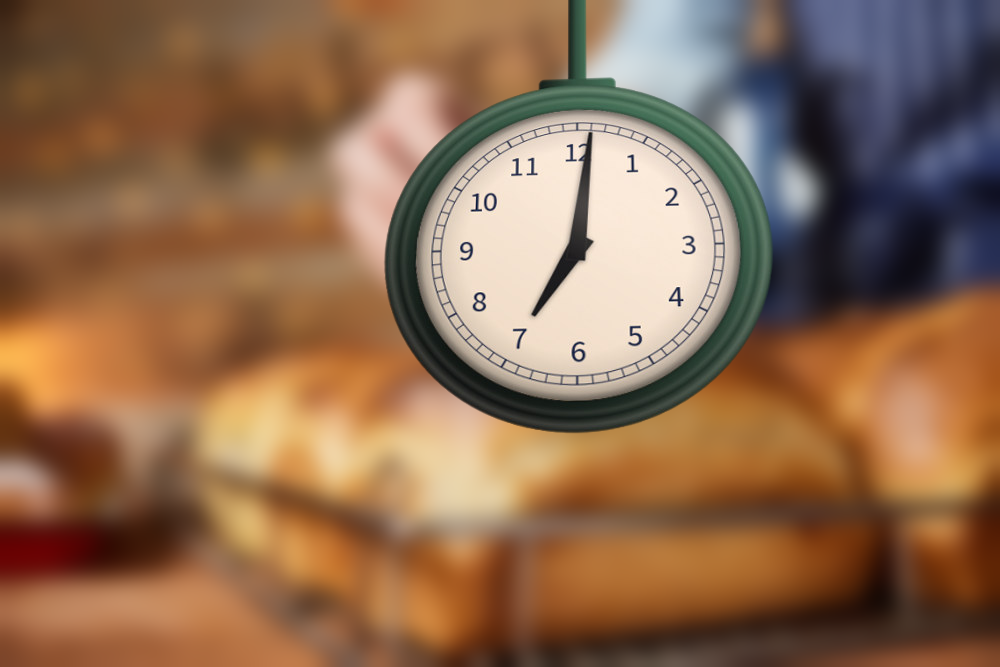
h=7 m=1
